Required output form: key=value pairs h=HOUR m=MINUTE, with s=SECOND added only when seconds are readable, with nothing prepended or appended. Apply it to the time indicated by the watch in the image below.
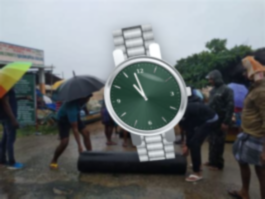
h=10 m=58
